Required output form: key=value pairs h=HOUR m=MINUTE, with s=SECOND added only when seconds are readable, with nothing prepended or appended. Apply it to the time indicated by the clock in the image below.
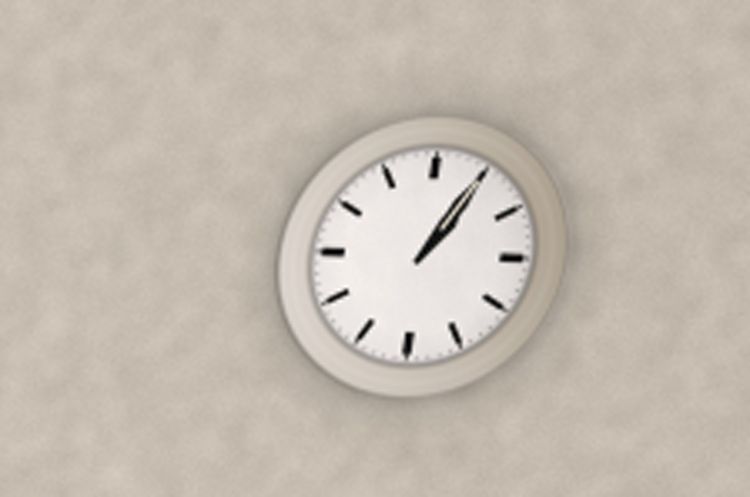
h=1 m=5
